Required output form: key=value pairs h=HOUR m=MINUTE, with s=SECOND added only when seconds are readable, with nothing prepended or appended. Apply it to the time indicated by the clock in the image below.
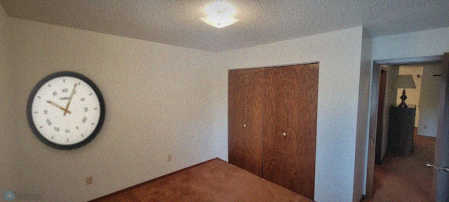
h=10 m=4
